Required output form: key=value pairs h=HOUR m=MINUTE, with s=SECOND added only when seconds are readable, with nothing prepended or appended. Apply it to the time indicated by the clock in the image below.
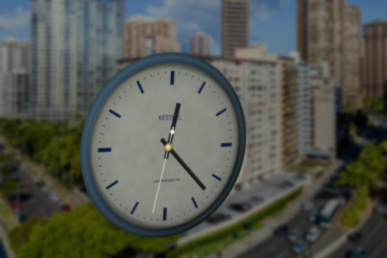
h=12 m=22 s=32
